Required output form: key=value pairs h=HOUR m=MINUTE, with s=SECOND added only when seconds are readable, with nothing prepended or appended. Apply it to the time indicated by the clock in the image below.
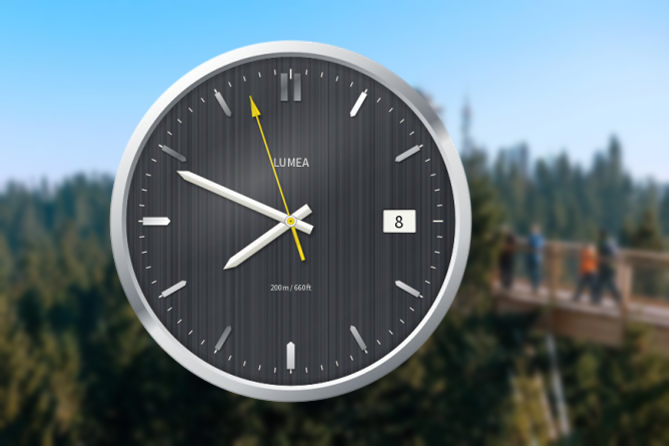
h=7 m=48 s=57
